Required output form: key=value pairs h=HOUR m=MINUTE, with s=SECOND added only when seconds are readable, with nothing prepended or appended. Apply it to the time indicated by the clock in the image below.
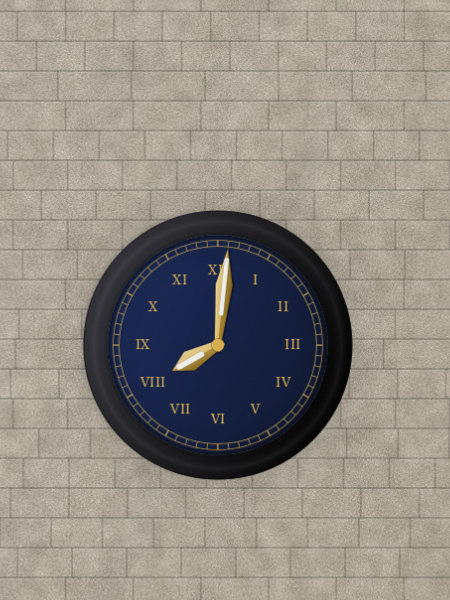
h=8 m=1
